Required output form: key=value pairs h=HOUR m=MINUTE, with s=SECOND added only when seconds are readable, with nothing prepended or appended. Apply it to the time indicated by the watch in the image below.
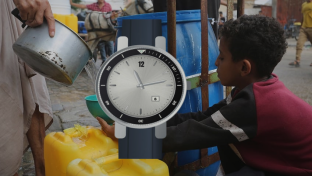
h=11 m=13
